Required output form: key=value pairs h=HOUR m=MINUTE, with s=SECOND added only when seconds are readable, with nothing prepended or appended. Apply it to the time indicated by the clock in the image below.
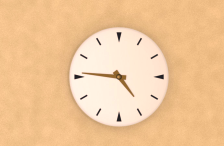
h=4 m=46
